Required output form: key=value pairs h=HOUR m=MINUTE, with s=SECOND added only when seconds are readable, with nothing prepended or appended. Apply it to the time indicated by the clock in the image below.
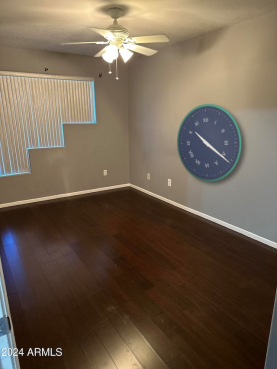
h=10 m=21
